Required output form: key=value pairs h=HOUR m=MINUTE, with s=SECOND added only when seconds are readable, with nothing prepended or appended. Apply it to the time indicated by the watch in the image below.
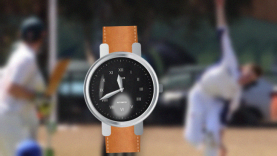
h=11 m=41
